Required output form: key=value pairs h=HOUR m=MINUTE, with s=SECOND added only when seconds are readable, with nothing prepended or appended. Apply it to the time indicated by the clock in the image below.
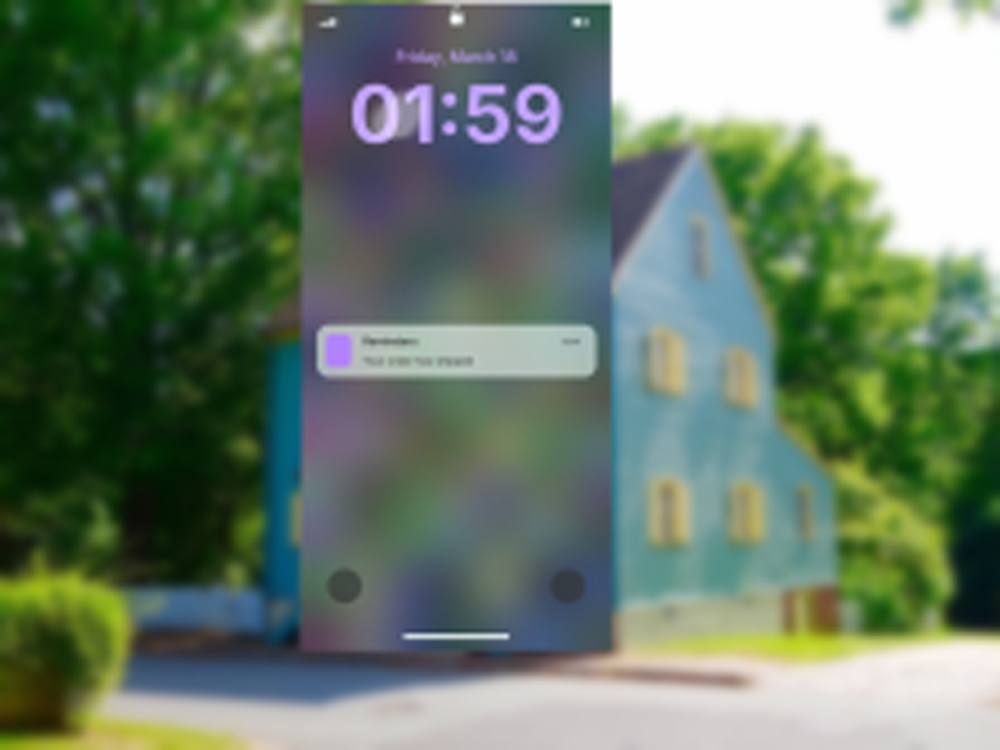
h=1 m=59
